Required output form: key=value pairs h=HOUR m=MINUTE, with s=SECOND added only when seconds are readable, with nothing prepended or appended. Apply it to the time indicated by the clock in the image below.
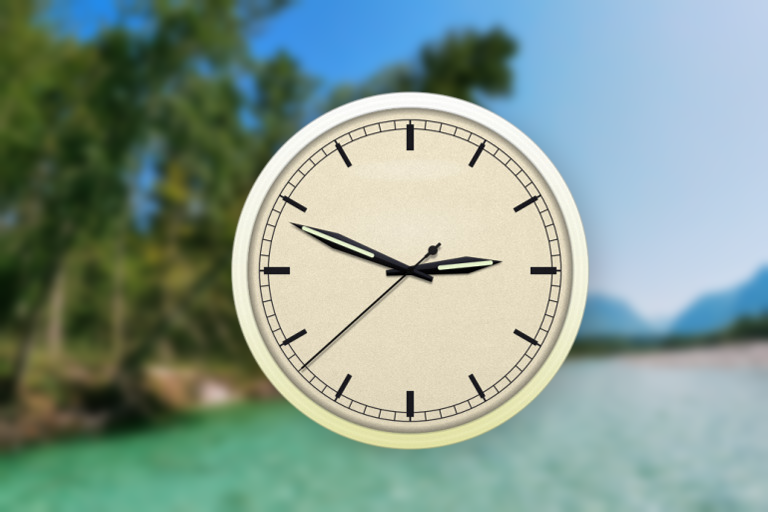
h=2 m=48 s=38
